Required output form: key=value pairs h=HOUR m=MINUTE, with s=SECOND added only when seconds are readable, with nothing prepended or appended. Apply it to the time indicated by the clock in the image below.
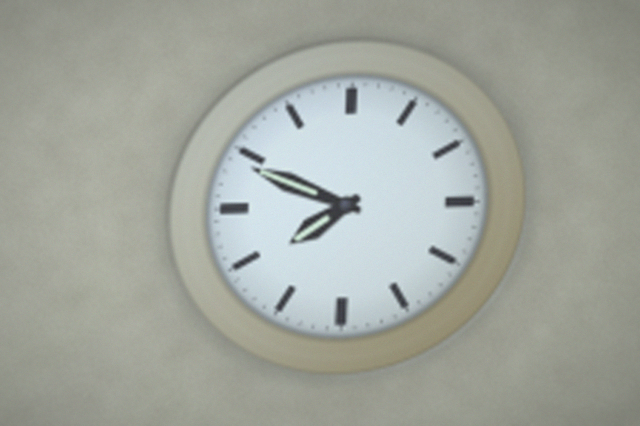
h=7 m=49
